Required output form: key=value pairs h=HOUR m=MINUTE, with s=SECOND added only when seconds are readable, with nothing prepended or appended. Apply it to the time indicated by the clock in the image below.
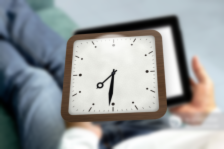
h=7 m=31
